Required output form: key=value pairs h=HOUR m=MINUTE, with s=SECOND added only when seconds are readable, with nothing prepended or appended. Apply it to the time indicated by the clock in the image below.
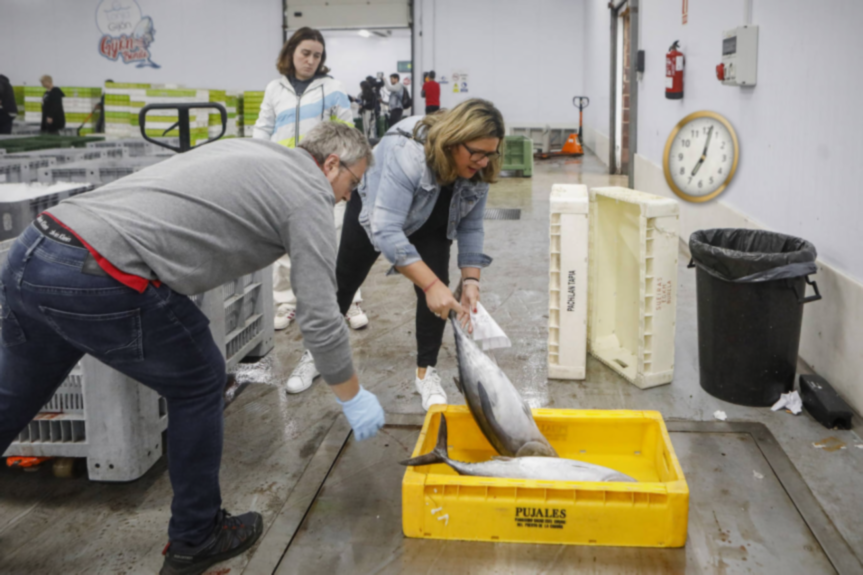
h=7 m=2
